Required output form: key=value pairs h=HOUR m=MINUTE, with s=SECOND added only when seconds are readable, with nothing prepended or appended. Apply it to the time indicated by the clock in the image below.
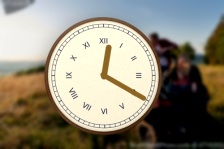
h=12 m=20
